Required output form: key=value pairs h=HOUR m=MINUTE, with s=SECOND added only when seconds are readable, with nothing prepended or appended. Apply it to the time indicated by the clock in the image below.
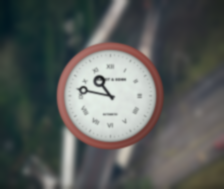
h=10 m=47
